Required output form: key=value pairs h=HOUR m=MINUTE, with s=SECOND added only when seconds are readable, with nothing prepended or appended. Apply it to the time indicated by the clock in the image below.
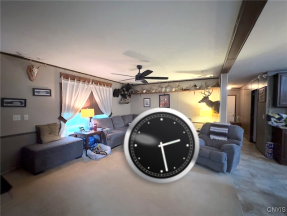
h=2 m=28
